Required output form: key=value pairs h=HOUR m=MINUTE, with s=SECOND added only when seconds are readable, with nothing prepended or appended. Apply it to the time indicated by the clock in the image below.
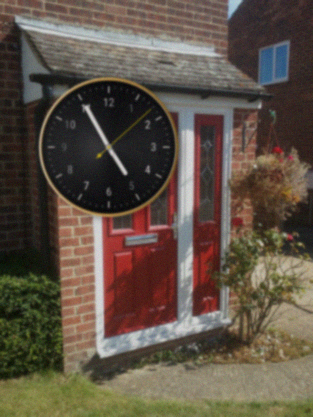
h=4 m=55 s=8
